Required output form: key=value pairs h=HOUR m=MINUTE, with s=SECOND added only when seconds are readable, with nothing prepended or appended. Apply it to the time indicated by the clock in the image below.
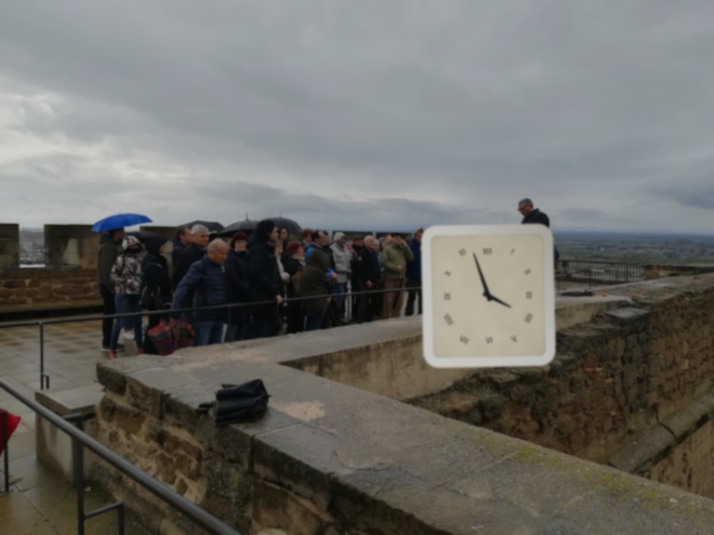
h=3 m=57
